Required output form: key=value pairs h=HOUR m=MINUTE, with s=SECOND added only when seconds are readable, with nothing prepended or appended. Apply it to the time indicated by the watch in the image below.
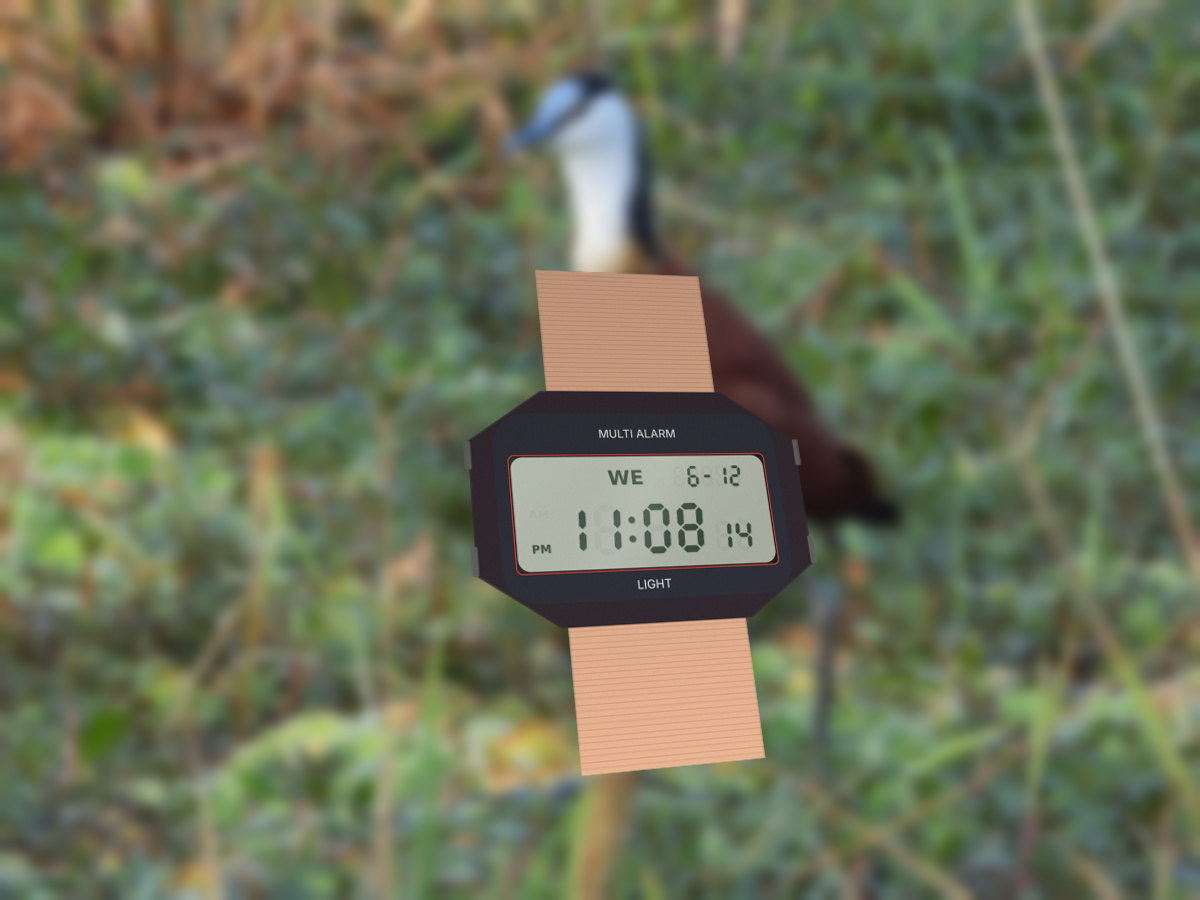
h=11 m=8 s=14
